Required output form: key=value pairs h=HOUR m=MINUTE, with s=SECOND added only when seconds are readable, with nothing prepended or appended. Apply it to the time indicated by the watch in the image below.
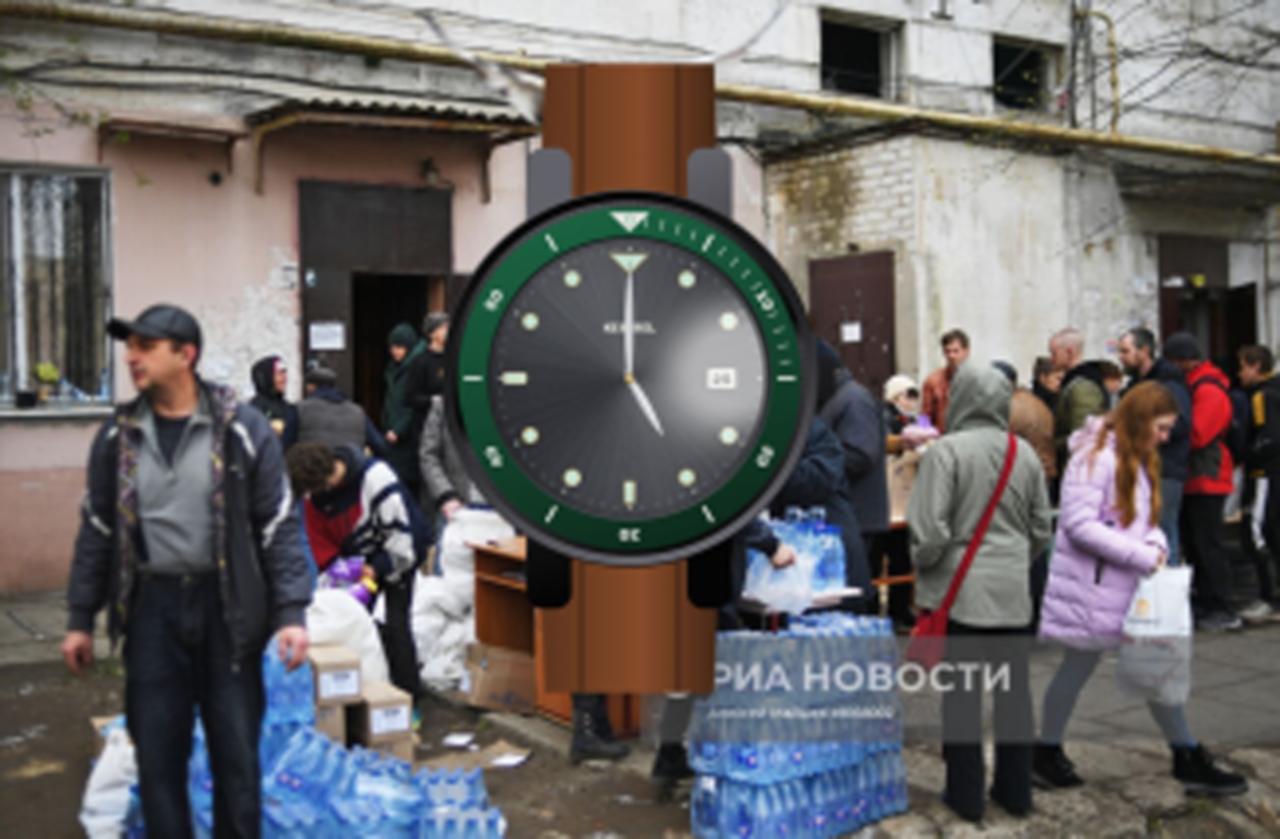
h=5 m=0
